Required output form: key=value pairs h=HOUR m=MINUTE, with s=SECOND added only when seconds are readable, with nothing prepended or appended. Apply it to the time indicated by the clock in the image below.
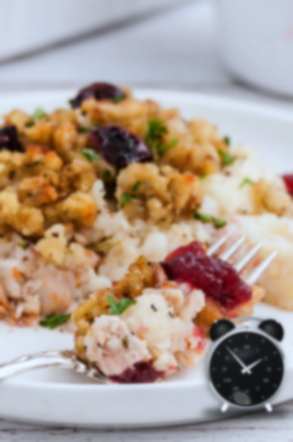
h=1 m=53
